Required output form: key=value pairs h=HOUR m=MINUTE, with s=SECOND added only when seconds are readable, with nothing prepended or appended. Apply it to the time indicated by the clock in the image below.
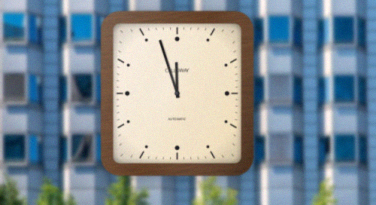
h=11 m=57
